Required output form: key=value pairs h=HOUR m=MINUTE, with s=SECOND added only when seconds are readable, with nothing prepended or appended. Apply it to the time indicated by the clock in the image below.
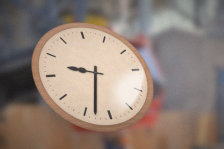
h=9 m=33
